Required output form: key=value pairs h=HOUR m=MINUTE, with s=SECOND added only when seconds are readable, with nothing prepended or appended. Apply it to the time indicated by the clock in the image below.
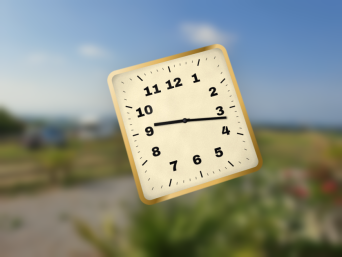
h=9 m=17
